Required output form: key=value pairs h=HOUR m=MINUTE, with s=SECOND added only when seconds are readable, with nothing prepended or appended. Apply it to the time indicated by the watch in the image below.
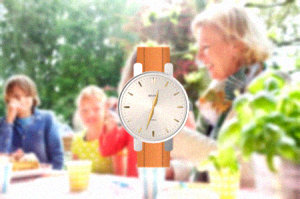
h=12 m=33
